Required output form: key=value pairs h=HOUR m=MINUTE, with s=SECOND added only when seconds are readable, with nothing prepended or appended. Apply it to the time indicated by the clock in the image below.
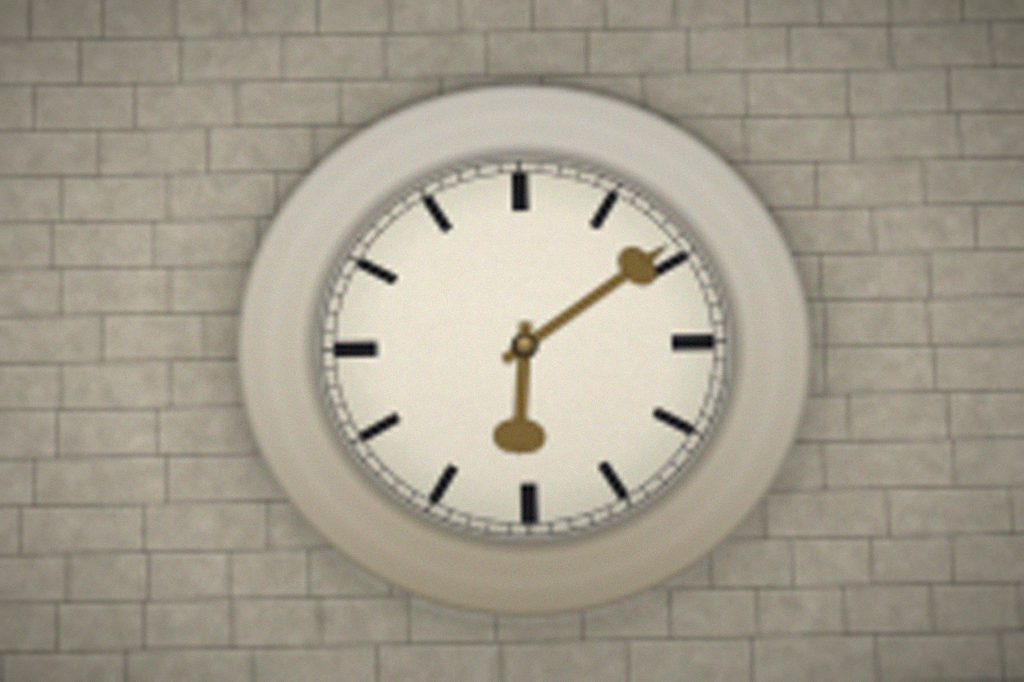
h=6 m=9
